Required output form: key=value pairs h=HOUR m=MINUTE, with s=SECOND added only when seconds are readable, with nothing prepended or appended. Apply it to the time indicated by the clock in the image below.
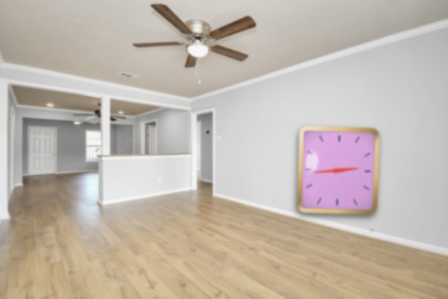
h=2 m=44
